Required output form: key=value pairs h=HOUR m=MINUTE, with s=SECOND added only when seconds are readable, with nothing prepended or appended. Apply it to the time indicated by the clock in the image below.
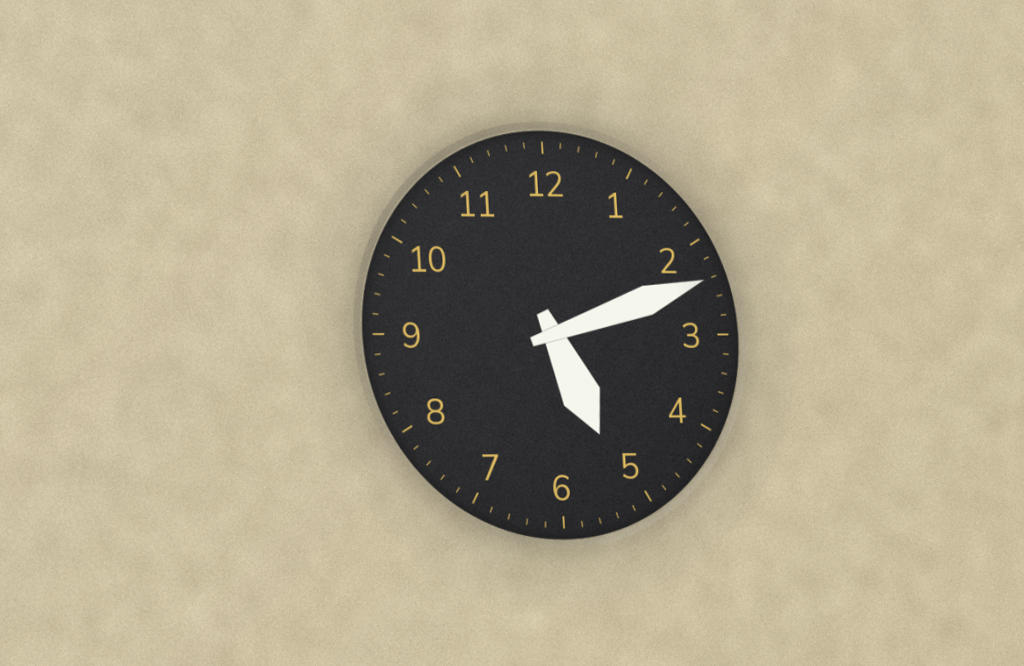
h=5 m=12
